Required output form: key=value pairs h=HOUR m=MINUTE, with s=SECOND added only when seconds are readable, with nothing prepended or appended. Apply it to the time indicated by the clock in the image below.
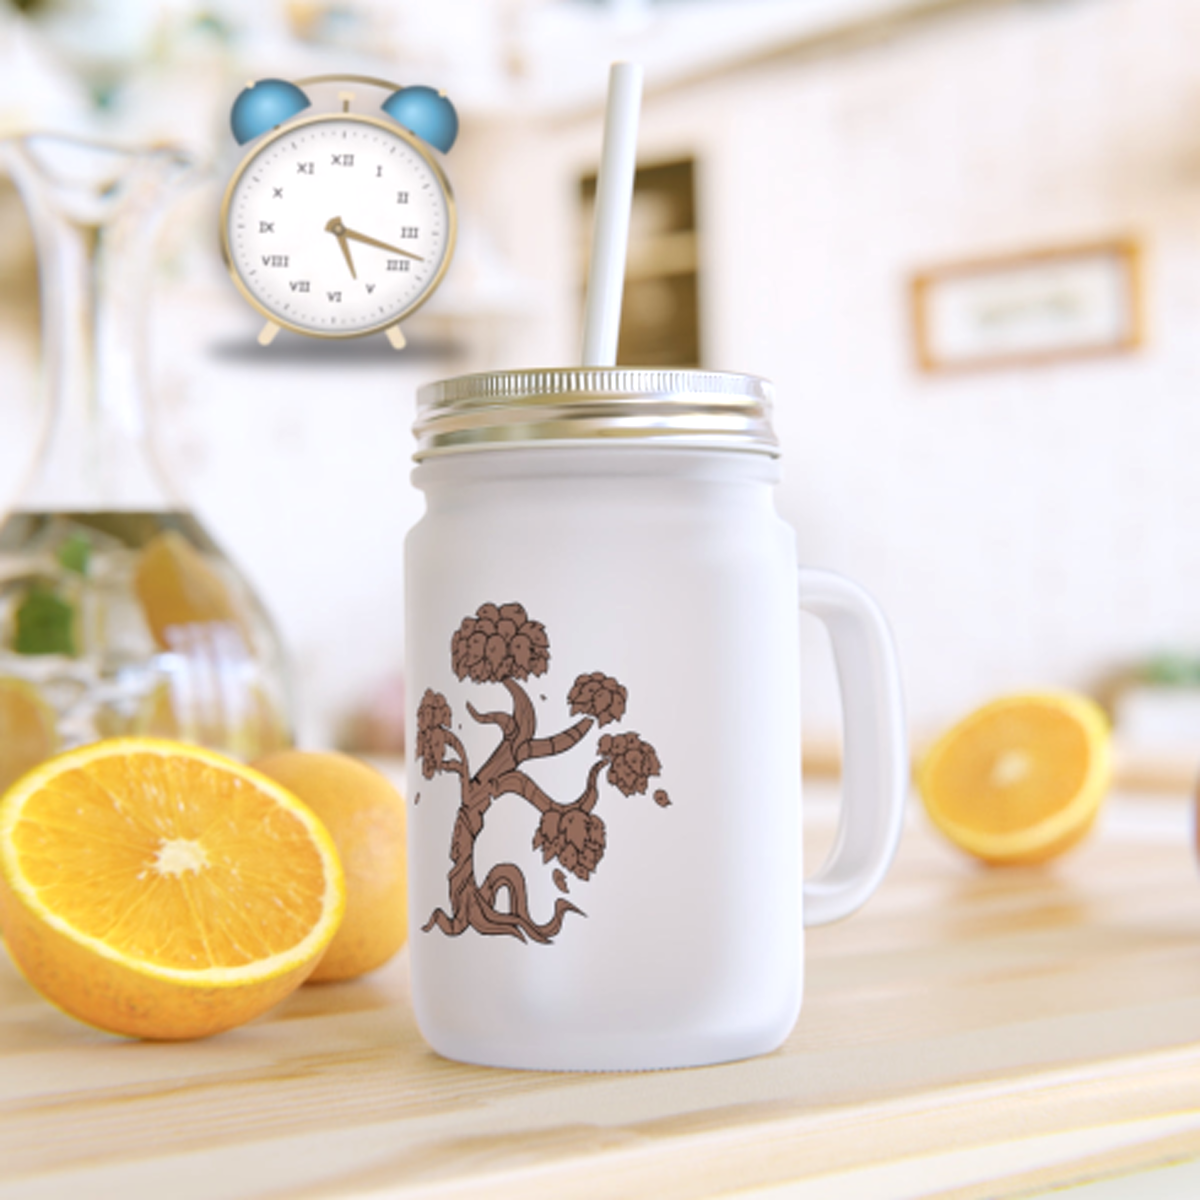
h=5 m=18
